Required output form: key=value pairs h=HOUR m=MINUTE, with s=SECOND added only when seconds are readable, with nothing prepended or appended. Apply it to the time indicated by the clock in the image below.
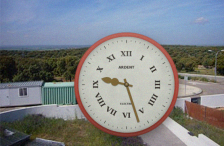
h=9 m=27
